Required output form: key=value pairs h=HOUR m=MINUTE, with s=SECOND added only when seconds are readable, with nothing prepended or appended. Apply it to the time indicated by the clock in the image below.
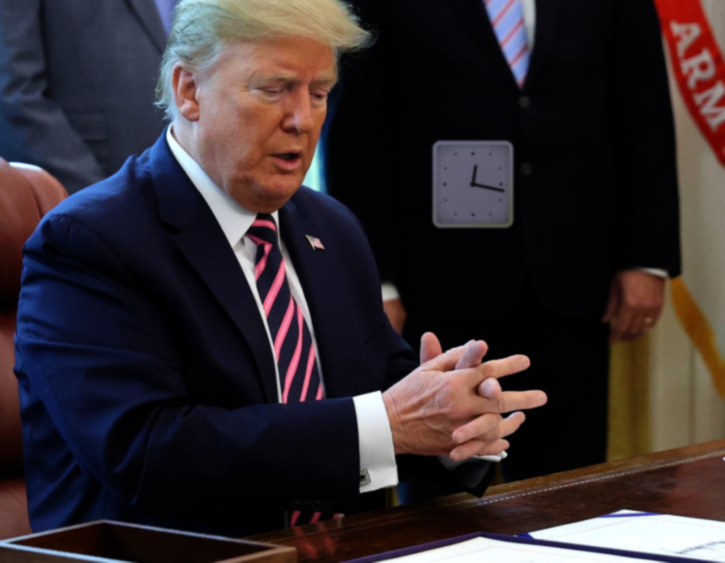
h=12 m=17
